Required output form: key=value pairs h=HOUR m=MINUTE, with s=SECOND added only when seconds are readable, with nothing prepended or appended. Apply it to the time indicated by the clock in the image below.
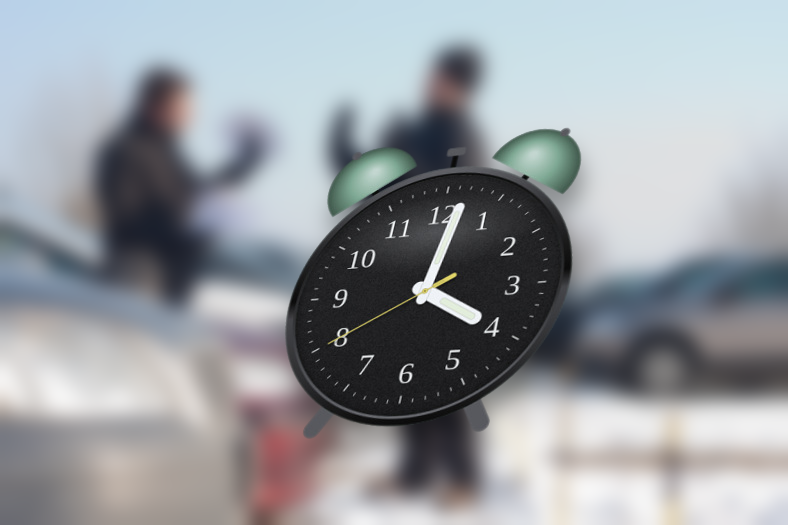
h=4 m=1 s=40
